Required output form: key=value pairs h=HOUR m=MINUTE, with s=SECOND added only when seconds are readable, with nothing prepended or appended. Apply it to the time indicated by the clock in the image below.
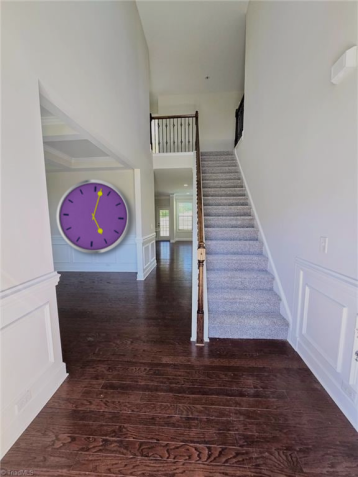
h=5 m=2
